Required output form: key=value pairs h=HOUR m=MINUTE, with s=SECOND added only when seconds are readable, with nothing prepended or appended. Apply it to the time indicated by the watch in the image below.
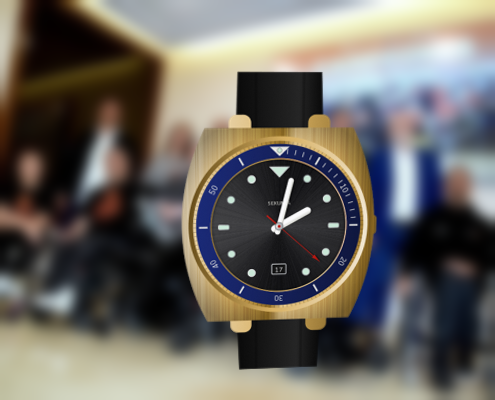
h=2 m=2 s=22
